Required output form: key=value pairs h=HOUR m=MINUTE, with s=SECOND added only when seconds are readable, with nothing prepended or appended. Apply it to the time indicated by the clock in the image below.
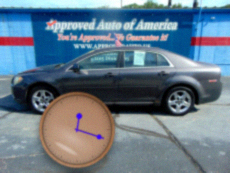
h=12 m=18
